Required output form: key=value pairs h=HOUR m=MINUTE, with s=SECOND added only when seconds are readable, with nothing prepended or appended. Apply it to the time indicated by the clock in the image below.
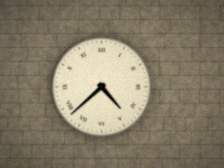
h=4 m=38
